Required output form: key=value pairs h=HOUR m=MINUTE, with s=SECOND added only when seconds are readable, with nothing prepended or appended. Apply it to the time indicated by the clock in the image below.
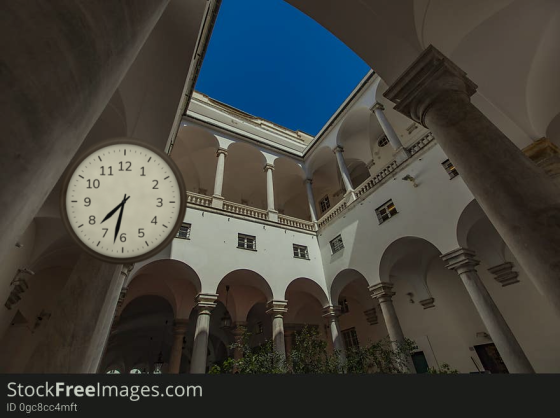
h=7 m=32
